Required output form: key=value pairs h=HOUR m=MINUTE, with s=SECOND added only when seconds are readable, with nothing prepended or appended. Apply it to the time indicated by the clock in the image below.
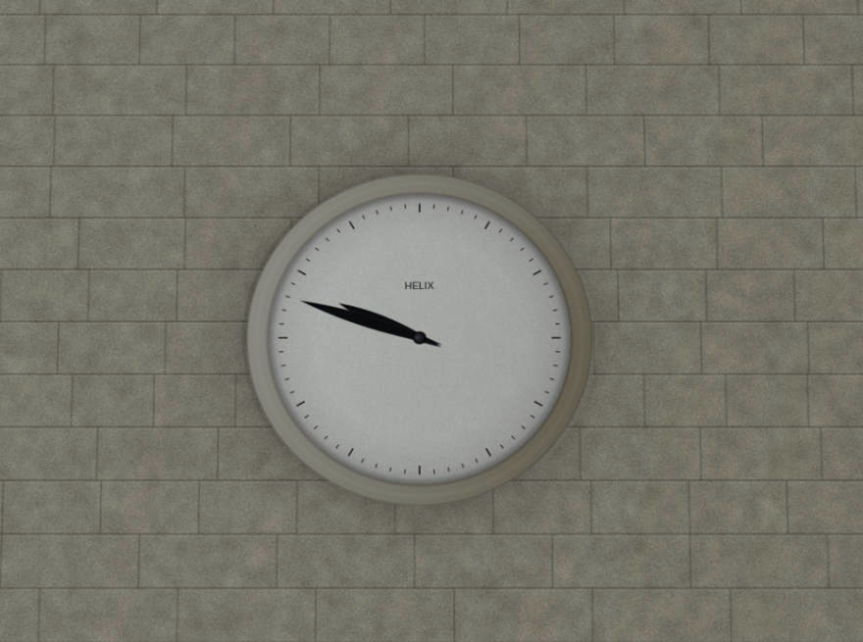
h=9 m=48
